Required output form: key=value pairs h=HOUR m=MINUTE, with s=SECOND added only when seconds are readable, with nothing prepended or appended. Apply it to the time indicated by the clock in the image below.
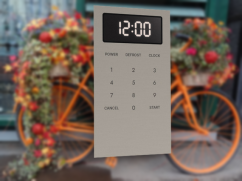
h=12 m=0
